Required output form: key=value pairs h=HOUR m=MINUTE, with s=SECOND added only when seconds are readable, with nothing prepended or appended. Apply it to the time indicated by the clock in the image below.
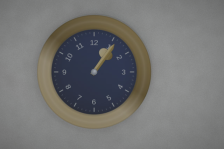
h=1 m=6
